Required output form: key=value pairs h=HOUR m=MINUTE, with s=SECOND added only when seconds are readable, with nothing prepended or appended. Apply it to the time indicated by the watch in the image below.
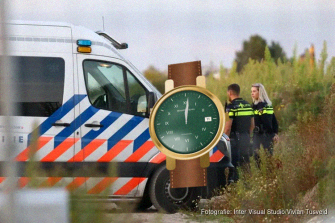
h=12 m=1
